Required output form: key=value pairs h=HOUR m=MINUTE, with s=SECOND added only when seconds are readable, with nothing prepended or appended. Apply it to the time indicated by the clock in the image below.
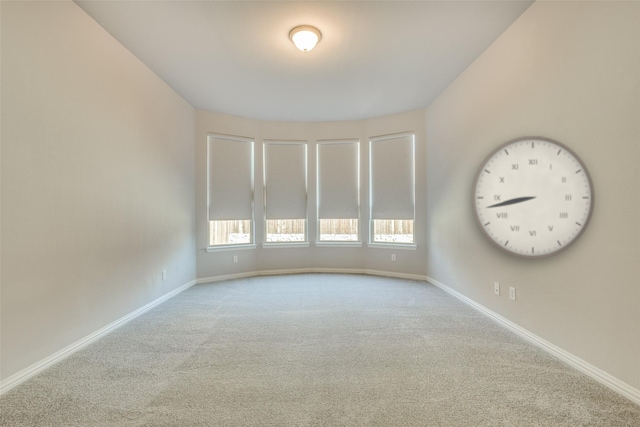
h=8 m=43
